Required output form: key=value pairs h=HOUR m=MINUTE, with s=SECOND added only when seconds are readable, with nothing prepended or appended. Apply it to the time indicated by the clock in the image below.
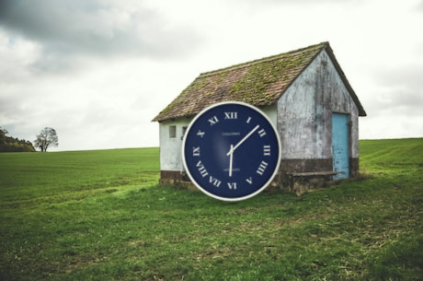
h=6 m=8
